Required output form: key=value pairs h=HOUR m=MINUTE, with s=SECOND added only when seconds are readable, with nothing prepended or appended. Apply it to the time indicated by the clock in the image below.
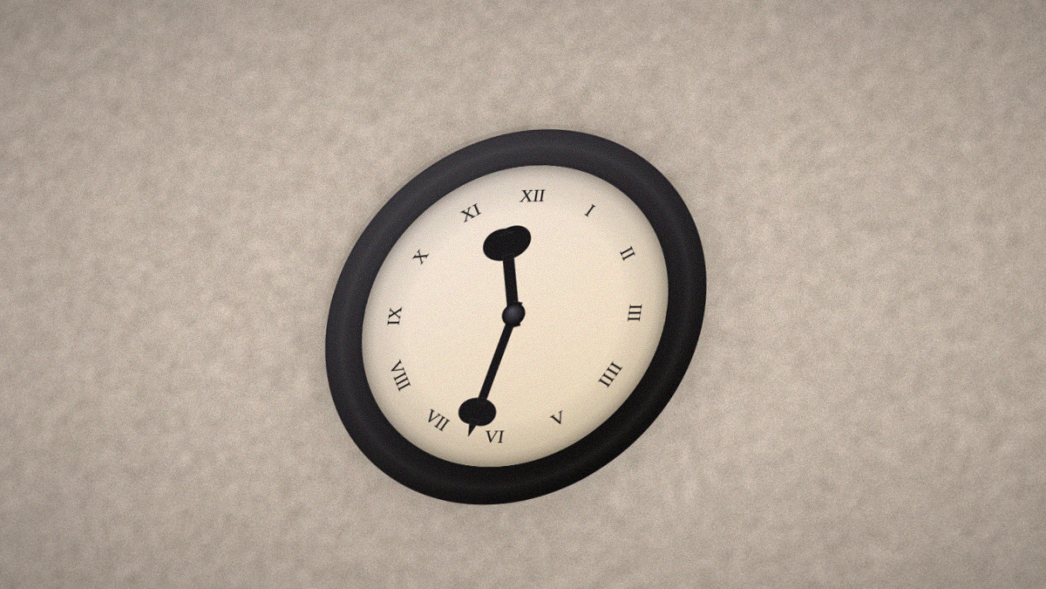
h=11 m=32
